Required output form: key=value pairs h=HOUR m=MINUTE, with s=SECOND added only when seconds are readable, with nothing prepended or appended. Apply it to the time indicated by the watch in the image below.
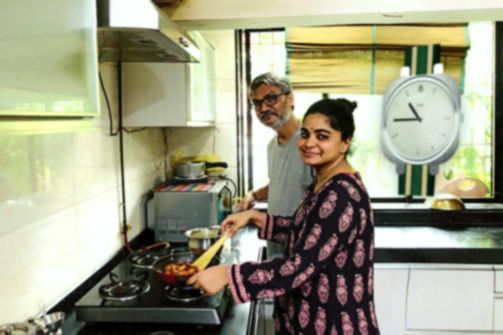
h=10 m=45
